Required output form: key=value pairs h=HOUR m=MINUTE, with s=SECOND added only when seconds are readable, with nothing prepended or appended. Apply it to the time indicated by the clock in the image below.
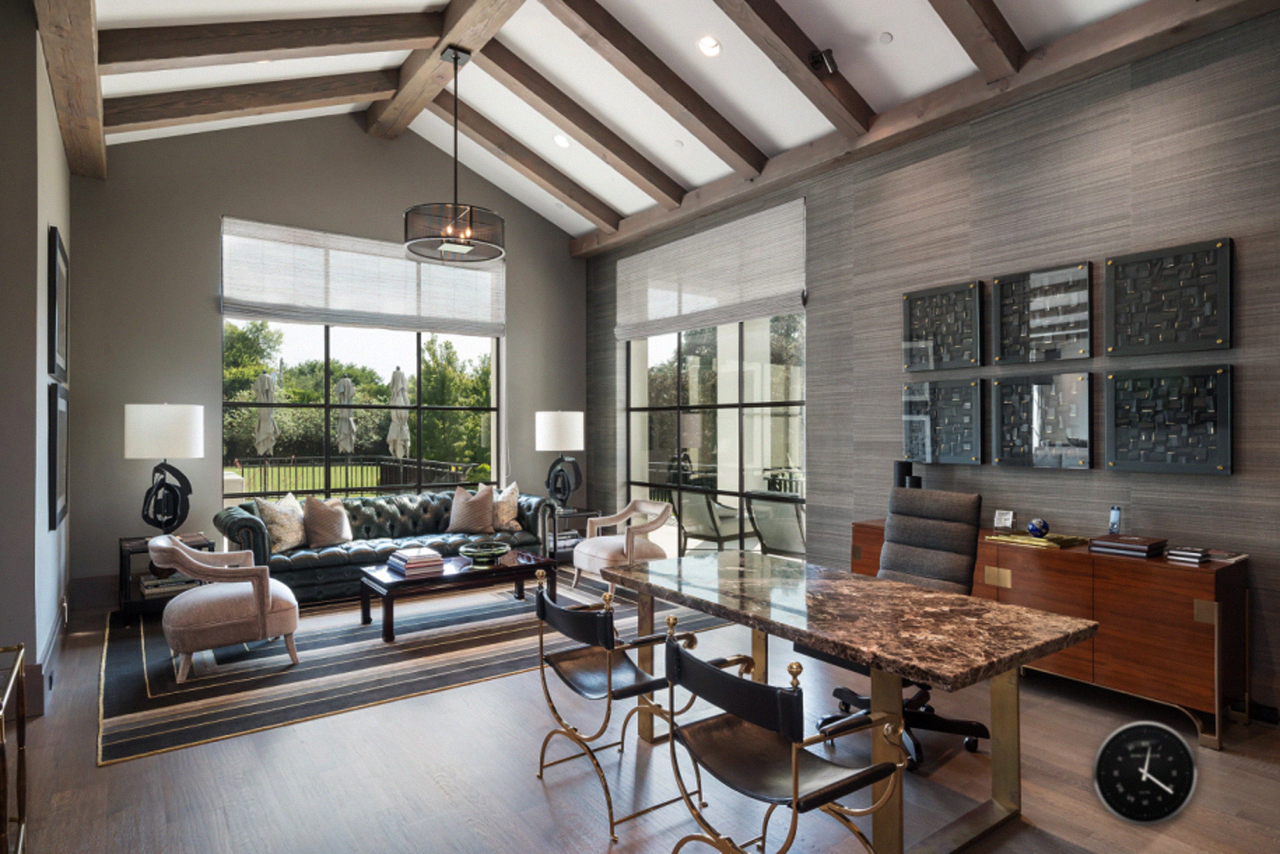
h=12 m=21
